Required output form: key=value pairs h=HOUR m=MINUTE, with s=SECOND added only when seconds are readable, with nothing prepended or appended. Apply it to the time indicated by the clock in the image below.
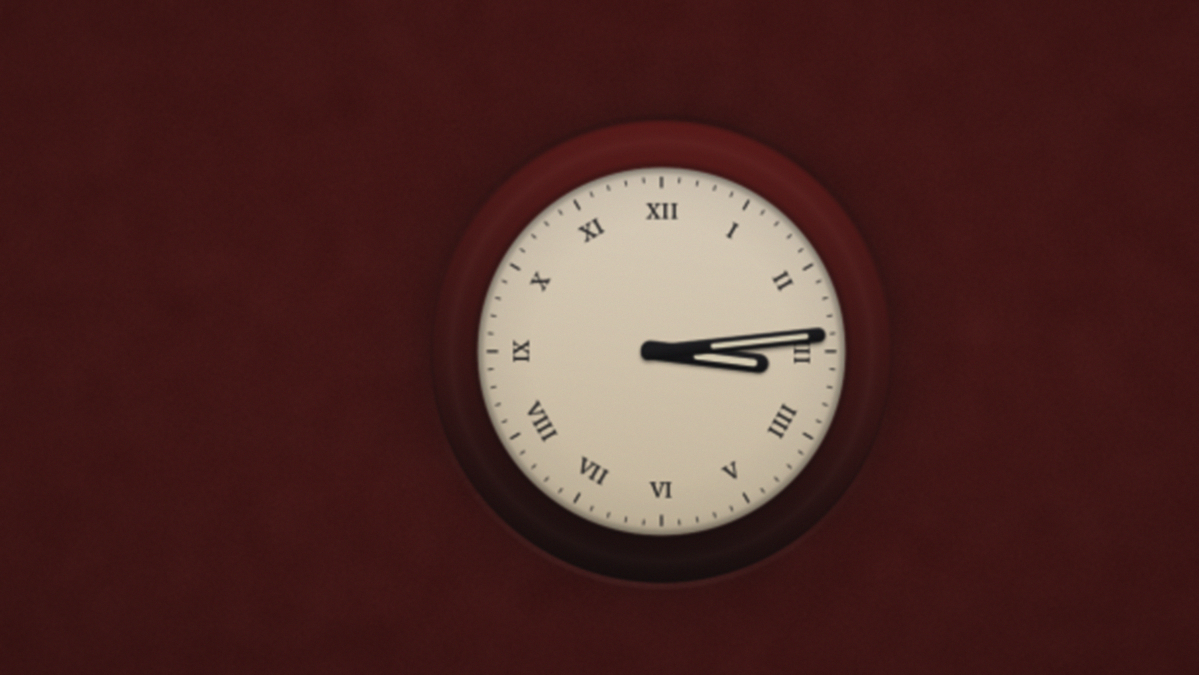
h=3 m=14
